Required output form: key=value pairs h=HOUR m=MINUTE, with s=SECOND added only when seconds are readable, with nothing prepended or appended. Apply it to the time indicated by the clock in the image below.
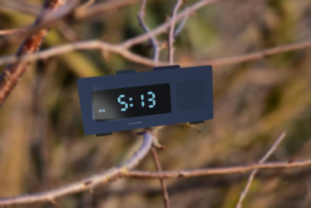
h=5 m=13
